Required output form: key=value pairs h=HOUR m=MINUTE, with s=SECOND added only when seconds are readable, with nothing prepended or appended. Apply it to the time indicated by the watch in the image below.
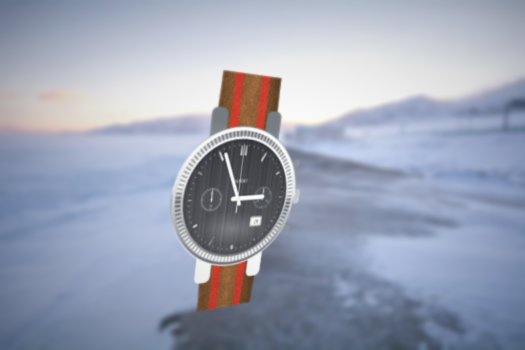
h=2 m=56
